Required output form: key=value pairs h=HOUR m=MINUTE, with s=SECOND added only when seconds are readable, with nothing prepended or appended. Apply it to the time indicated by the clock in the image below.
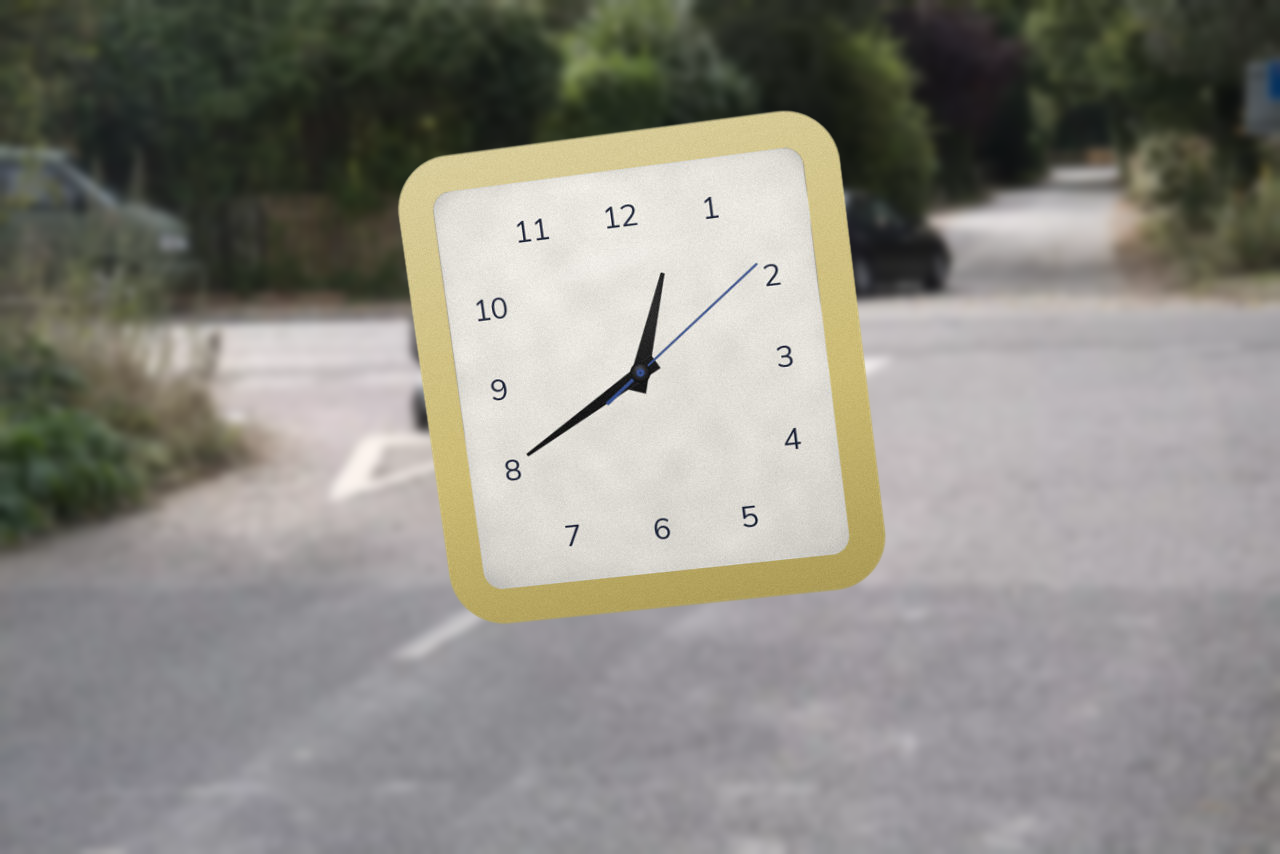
h=12 m=40 s=9
